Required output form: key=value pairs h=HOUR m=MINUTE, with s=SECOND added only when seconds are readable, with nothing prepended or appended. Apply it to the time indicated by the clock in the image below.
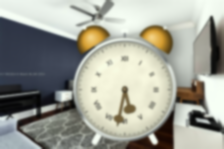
h=5 m=32
